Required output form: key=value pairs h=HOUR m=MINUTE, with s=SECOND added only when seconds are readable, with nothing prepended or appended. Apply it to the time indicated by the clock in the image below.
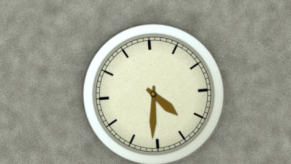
h=4 m=31
